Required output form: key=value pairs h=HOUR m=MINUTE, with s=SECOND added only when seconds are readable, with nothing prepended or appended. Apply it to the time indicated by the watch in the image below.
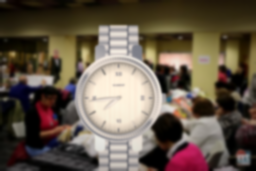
h=7 m=44
